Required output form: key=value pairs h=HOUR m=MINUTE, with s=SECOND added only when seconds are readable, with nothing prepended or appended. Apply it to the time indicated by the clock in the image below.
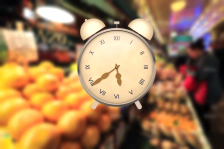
h=5 m=39
